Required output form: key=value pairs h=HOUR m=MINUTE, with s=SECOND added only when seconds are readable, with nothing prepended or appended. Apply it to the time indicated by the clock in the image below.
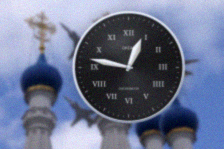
h=12 m=47
